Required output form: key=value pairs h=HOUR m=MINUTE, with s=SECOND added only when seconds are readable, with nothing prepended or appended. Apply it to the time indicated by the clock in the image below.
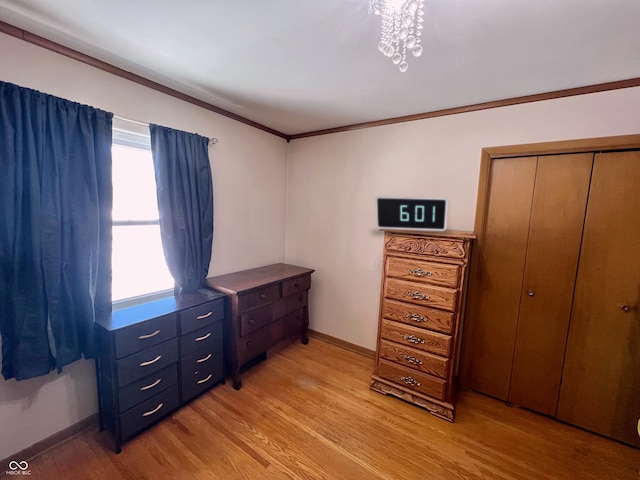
h=6 m=1
